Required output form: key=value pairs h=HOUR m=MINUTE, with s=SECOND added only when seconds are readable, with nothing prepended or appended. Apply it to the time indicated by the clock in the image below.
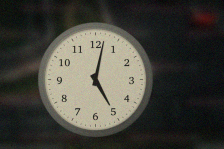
h=5 m=2
